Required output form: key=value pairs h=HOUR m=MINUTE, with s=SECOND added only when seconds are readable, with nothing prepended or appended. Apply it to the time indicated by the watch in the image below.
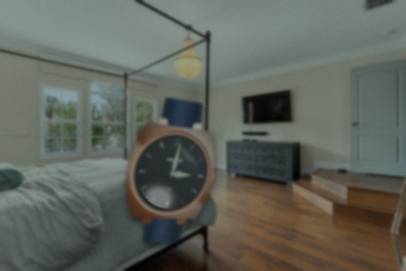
h=3 m=1
